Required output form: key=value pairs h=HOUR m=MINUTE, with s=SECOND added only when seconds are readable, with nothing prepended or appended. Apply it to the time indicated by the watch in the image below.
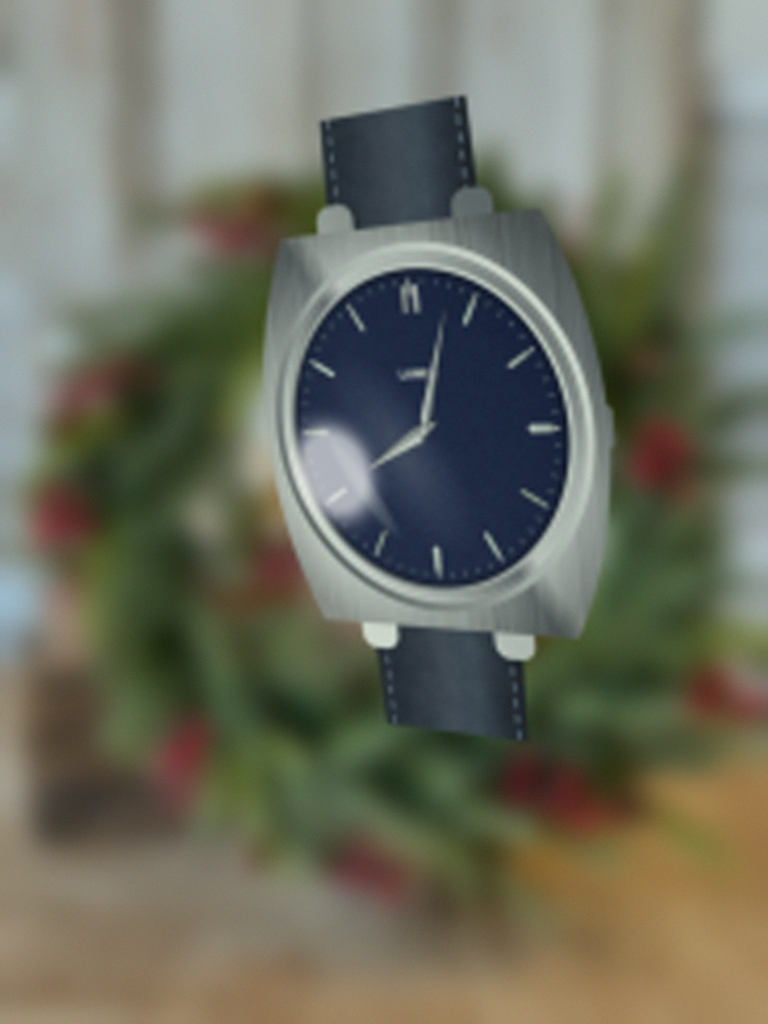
h=8 m=3
